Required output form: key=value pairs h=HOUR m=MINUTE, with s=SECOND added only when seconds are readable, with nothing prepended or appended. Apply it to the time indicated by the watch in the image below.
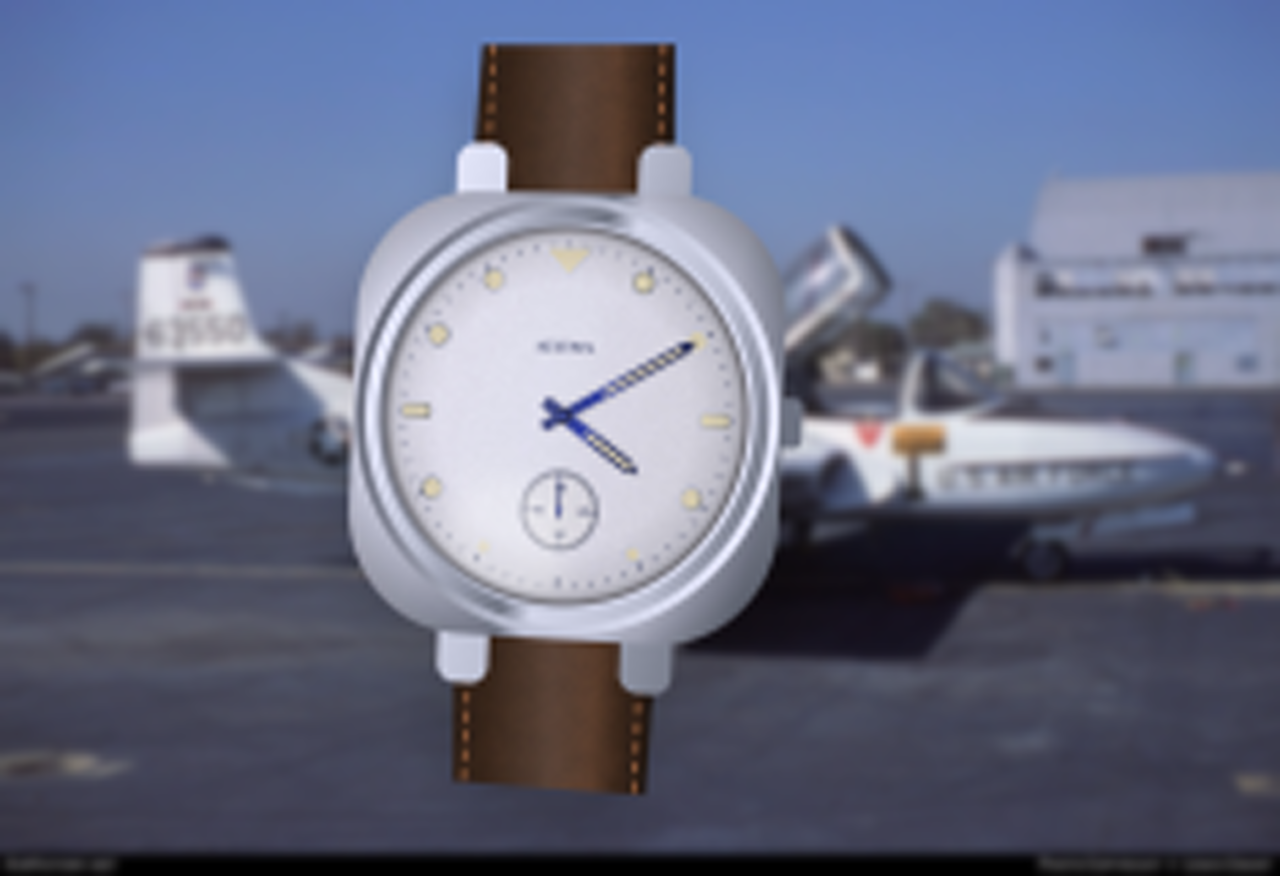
h=4 m=10
